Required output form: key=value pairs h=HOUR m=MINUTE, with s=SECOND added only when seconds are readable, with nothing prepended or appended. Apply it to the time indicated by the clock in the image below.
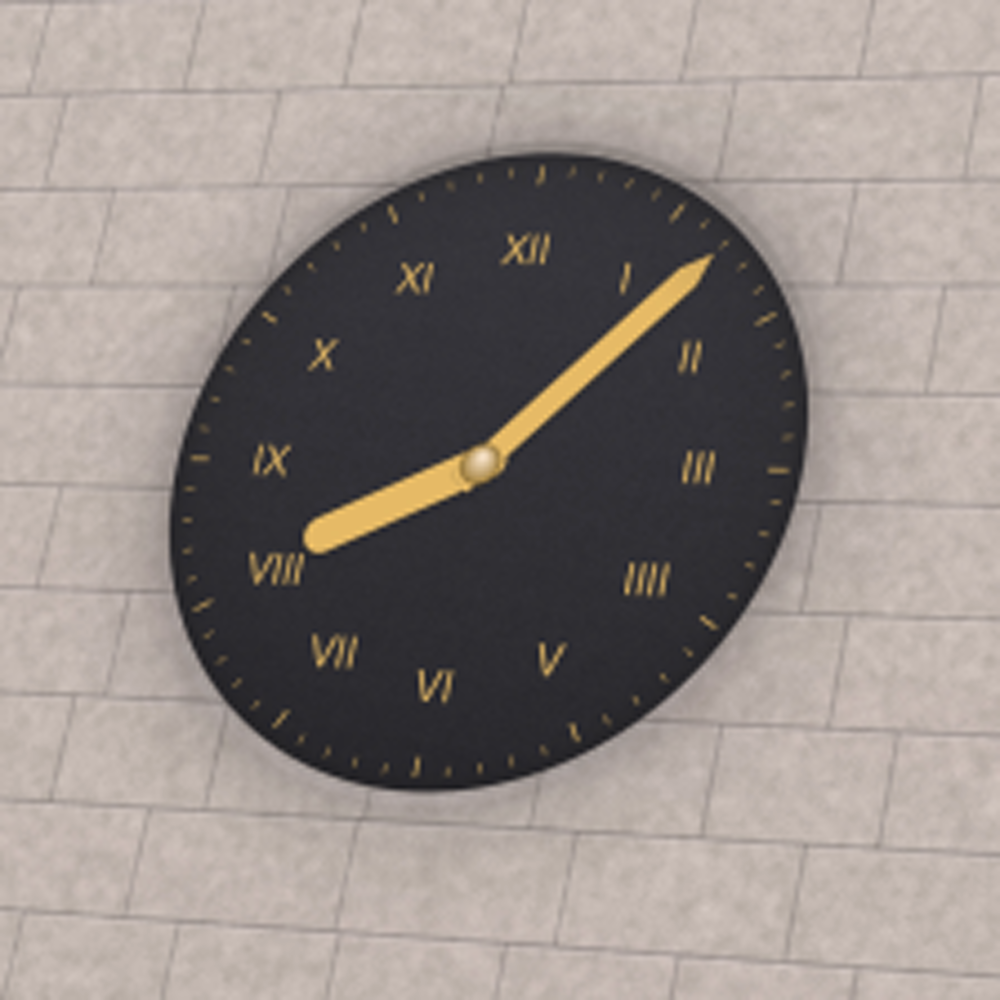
h=8 m=7
